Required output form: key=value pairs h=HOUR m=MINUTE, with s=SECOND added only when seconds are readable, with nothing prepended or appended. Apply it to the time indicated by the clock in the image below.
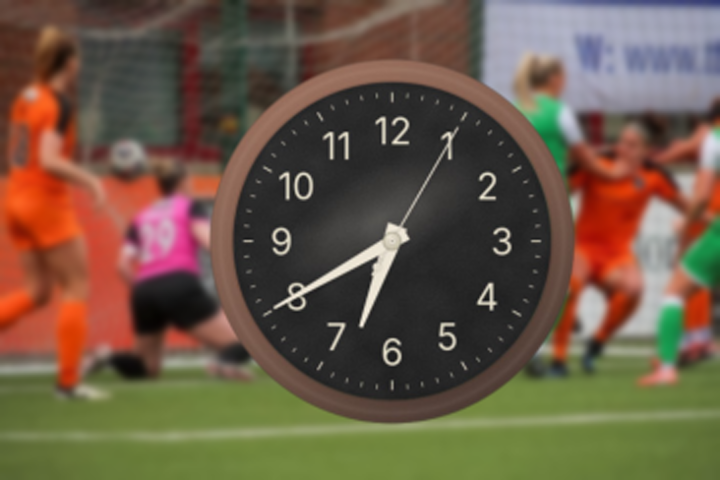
h=6 m=40 s=5
